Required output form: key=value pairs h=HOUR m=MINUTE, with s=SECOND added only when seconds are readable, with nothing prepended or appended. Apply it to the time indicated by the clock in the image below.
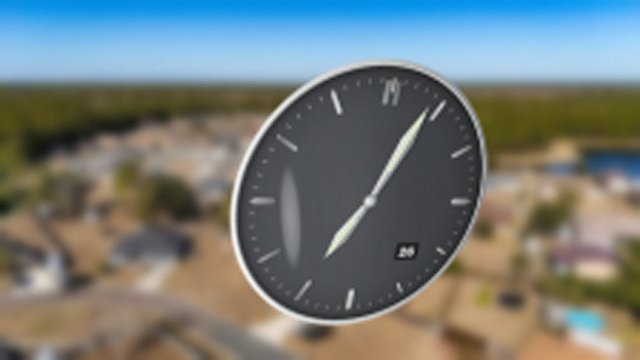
h=7 m=4
